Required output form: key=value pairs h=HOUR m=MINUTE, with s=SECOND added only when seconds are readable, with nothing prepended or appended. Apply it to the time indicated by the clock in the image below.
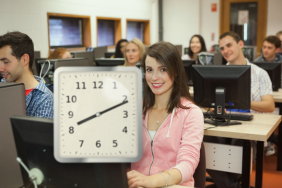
h=8 m=11
